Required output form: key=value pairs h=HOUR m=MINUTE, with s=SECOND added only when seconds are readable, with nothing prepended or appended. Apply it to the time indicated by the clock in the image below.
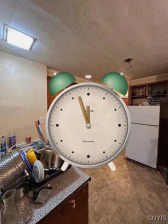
h=11 m=57
